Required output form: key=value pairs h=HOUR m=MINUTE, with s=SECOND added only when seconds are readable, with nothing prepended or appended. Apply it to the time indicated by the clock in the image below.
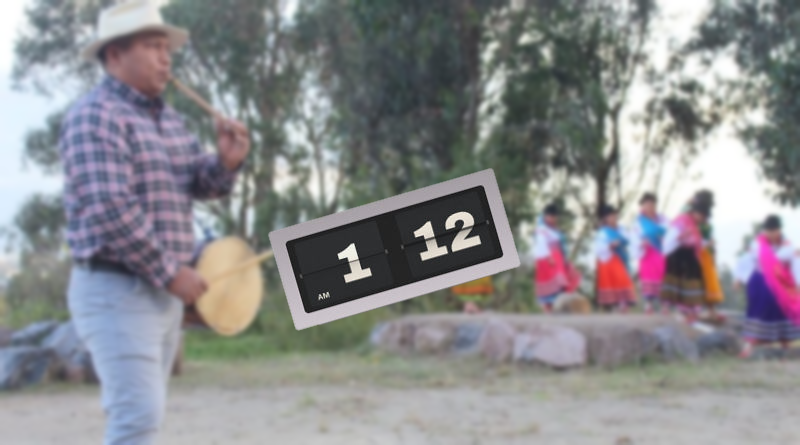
h=1 m=12
